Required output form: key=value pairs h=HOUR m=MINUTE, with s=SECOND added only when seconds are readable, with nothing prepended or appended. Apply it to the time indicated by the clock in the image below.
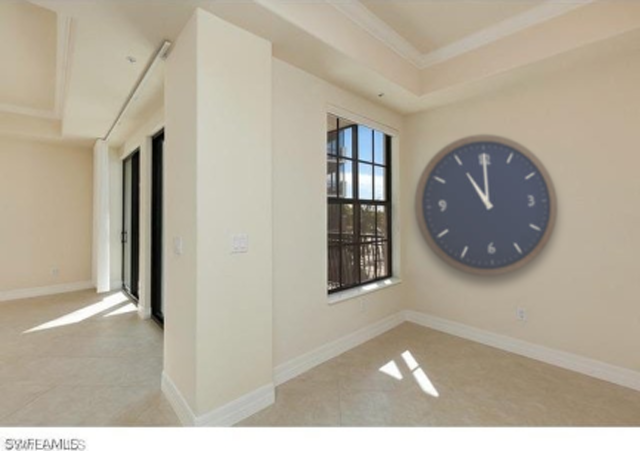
h=11 m=0
